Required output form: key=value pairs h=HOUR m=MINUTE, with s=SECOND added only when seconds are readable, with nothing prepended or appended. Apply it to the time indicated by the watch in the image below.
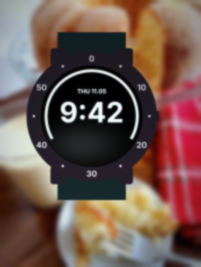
h=9 m=42
